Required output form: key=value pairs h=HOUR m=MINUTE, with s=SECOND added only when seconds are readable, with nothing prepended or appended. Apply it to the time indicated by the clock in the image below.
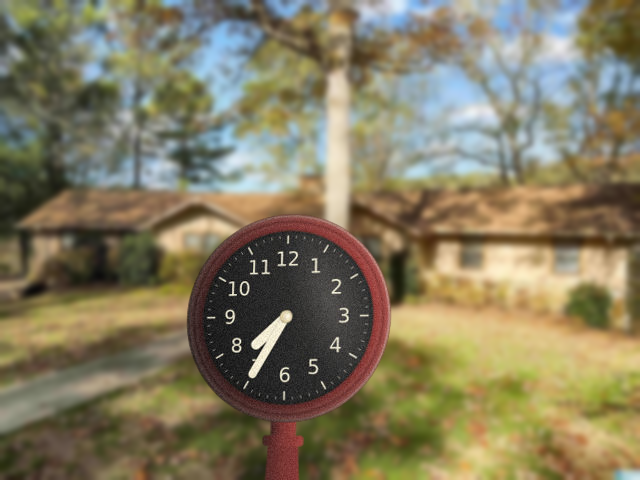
h=7 m=35
